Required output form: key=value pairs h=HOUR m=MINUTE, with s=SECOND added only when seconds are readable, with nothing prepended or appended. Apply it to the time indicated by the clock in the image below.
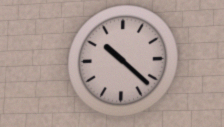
h=10 m=22
